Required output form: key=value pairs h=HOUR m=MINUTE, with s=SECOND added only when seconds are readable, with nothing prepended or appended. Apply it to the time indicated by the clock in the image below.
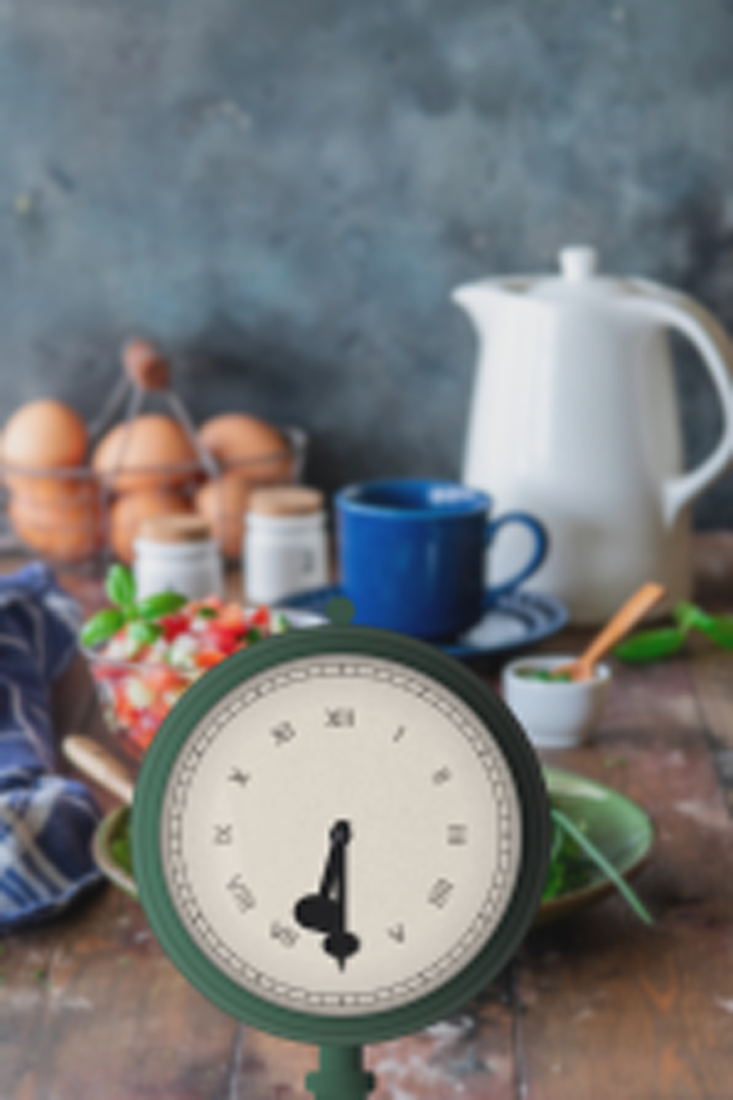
h=6 m=30
